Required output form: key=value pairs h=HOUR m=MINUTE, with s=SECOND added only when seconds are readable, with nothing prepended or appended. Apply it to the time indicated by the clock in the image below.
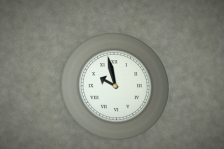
h=9 m=58
